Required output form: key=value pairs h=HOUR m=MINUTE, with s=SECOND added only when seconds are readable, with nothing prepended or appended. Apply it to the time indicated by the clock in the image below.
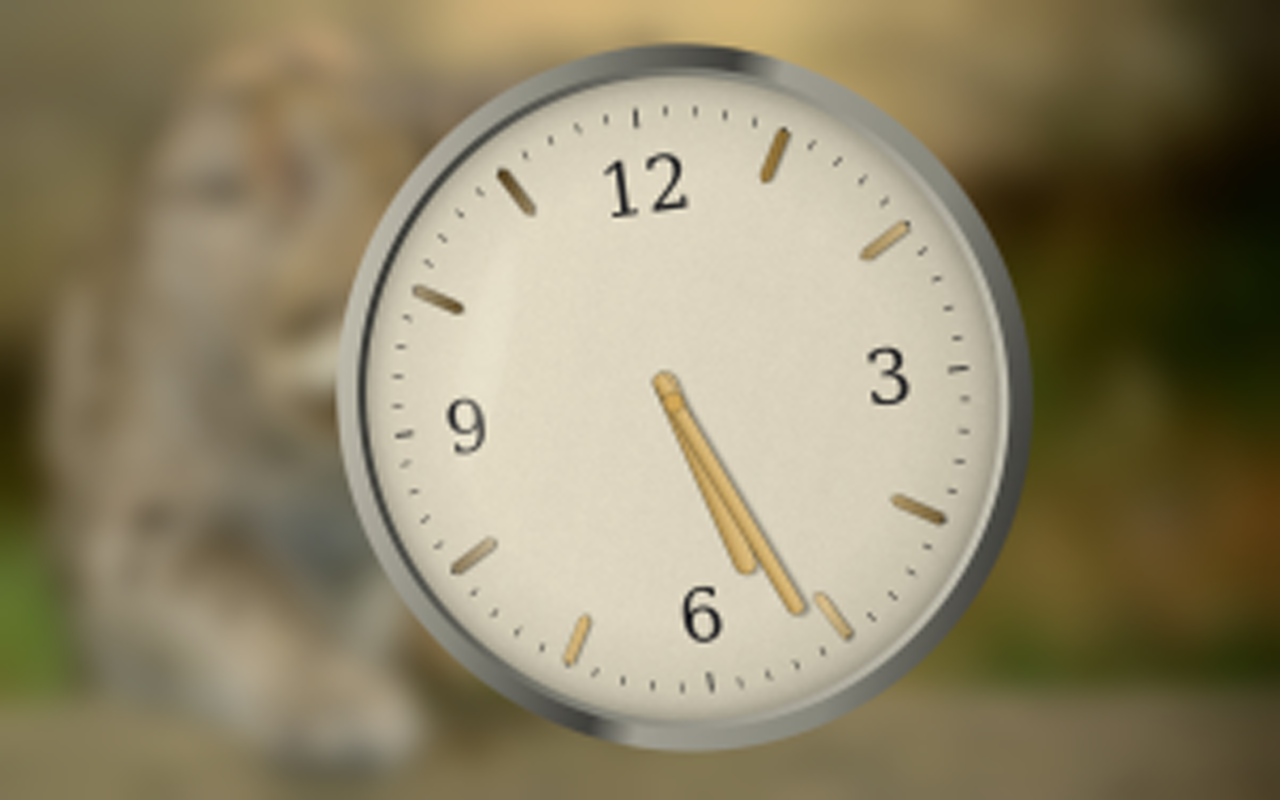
h=5 m=26
